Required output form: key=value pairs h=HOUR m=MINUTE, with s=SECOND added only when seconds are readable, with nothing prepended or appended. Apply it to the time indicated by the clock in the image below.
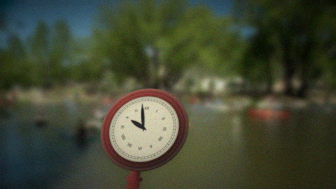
h=9 m=58
